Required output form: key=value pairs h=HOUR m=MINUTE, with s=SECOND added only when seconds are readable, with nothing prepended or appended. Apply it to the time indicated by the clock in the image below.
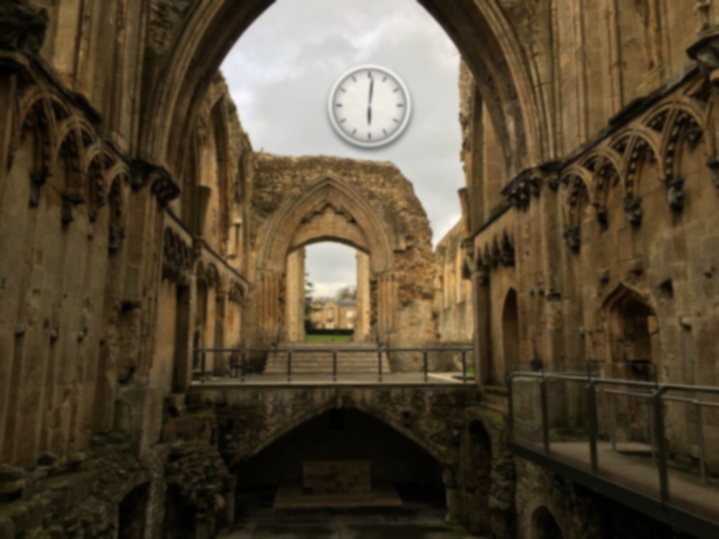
h=6 m=1
